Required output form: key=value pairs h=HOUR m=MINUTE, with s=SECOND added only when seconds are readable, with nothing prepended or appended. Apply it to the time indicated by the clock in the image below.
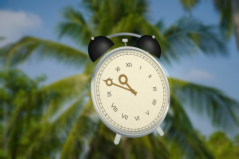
h=10 m=49
